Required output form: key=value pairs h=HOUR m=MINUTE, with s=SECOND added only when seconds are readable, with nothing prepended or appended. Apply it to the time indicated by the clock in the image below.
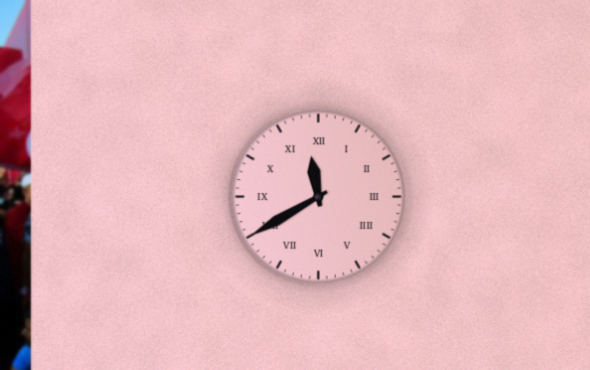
h=11 m=40
